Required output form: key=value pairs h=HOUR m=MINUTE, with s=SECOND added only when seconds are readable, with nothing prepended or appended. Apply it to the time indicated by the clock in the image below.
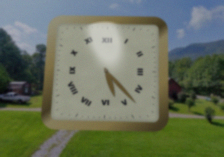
h=5 m=23
